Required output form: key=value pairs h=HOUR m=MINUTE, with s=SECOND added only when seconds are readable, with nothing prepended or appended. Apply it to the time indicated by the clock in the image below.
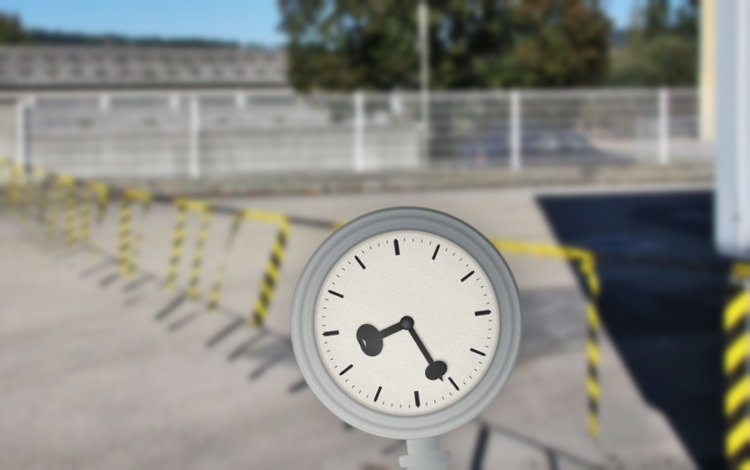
h=8 m=26
